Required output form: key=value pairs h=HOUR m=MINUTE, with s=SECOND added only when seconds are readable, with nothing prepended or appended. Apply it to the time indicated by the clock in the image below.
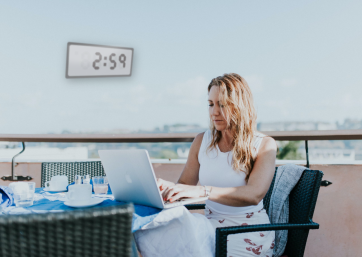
h=2 m=59
